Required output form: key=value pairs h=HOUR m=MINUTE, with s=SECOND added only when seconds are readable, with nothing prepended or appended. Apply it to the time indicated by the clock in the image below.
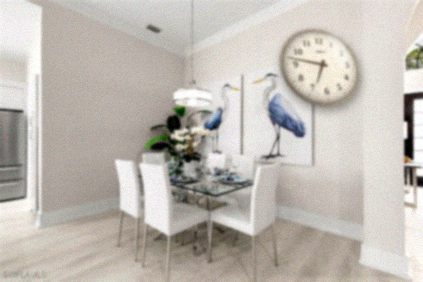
h=6 m=47
